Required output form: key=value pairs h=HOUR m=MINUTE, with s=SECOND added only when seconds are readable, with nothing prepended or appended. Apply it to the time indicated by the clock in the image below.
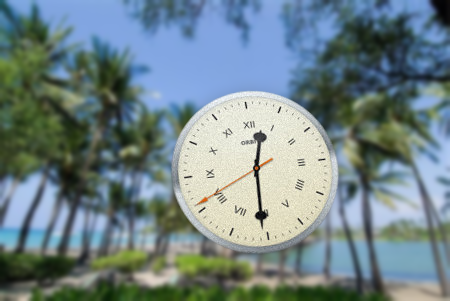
h=12 m=30 s=41
